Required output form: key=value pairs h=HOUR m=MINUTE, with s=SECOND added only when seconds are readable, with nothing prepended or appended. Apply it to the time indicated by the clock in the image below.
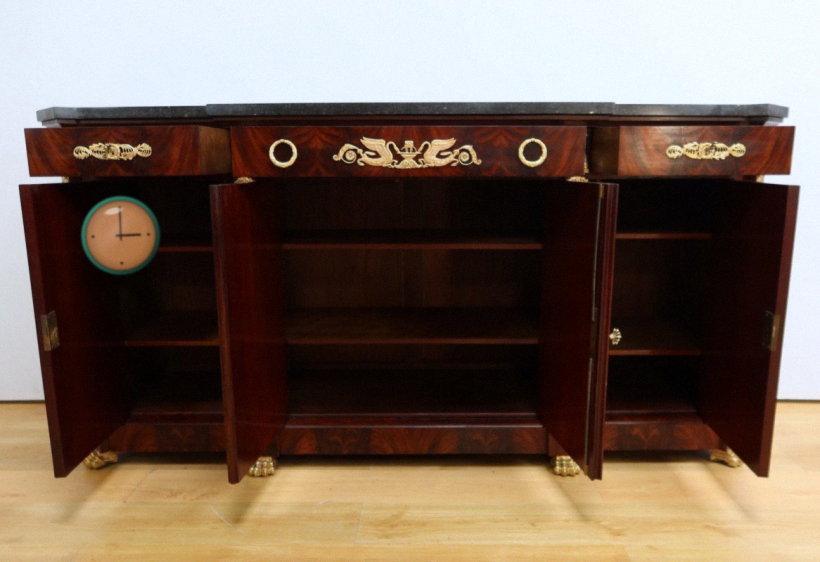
h=3 m=0
